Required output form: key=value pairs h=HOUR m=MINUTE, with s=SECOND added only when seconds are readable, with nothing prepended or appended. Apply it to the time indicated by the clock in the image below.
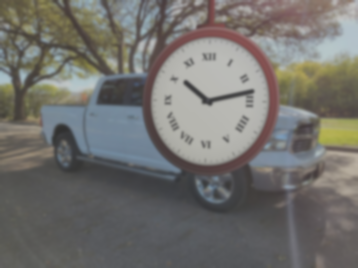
h=10 m=13
